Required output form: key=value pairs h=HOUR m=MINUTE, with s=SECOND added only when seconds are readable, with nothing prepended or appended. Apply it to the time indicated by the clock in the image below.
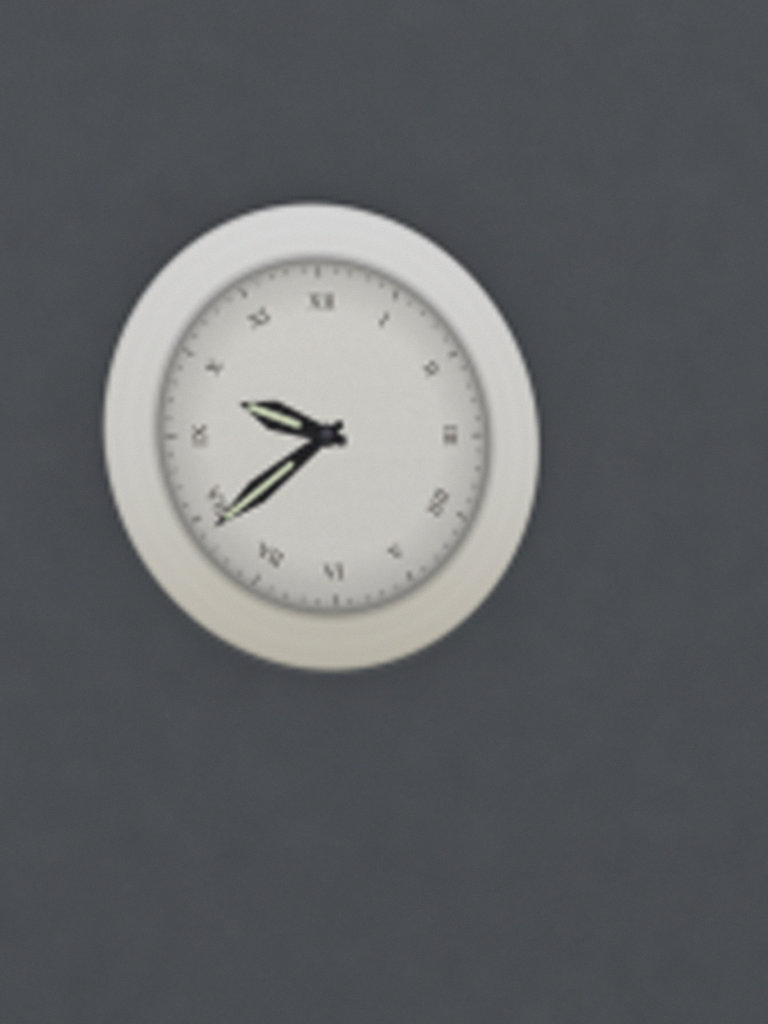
h=9 m=39
